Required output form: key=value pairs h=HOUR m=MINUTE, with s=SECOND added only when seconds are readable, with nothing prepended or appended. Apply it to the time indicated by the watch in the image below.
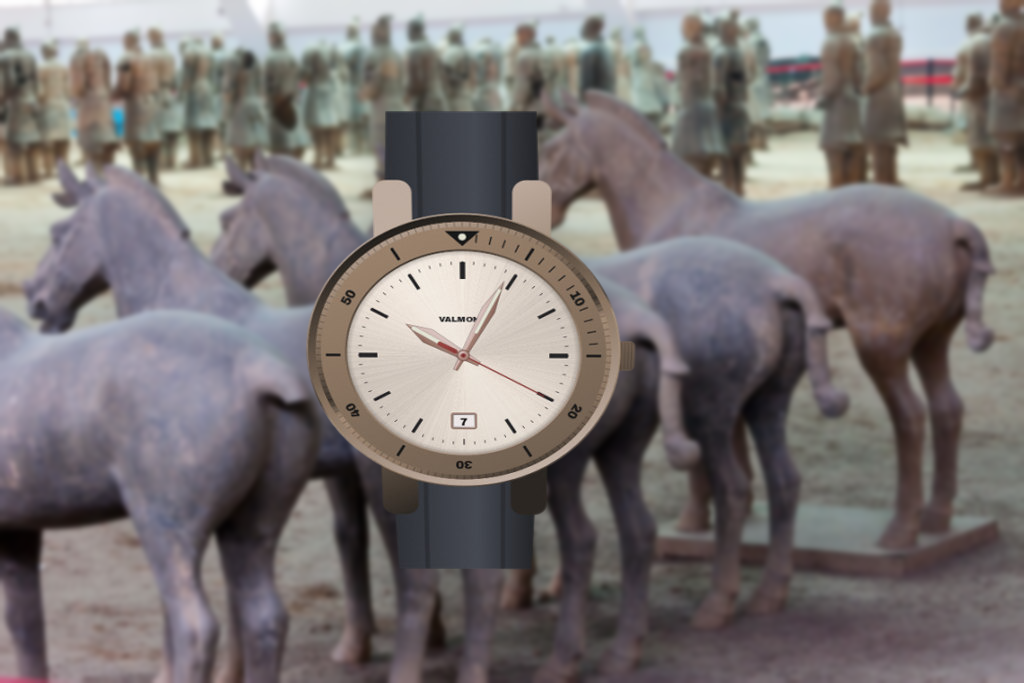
h=10 m=4 s=20
